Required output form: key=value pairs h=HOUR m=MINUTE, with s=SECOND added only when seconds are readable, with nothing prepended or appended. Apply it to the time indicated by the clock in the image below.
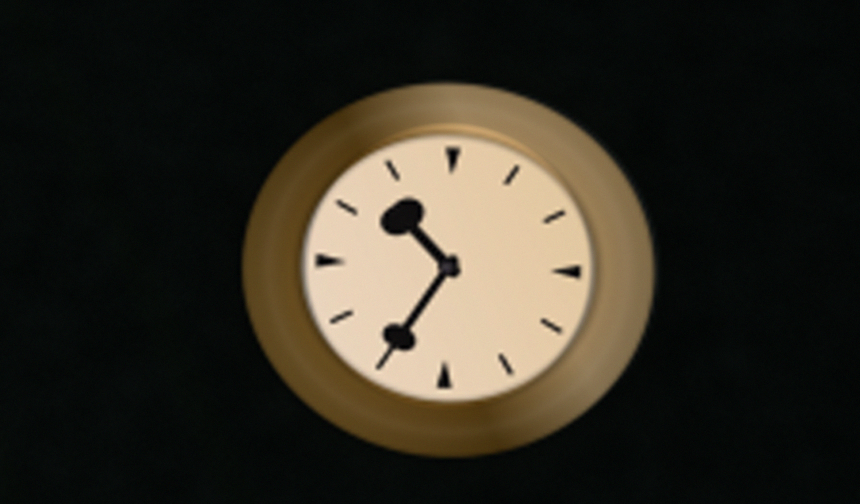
h=10 m=35
